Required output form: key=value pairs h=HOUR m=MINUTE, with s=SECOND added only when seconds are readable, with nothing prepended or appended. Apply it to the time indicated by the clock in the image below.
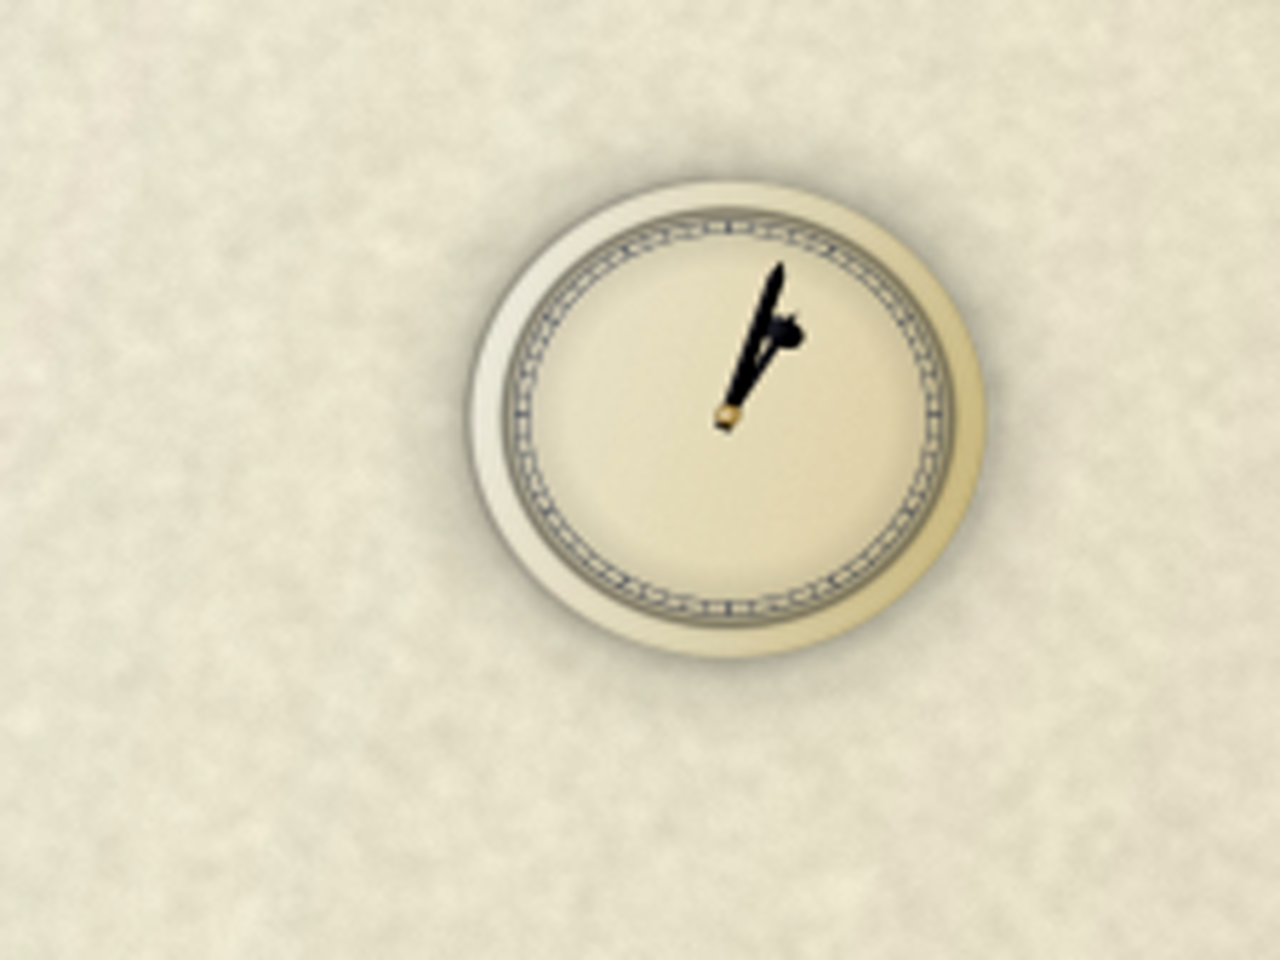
h=1 m=3
